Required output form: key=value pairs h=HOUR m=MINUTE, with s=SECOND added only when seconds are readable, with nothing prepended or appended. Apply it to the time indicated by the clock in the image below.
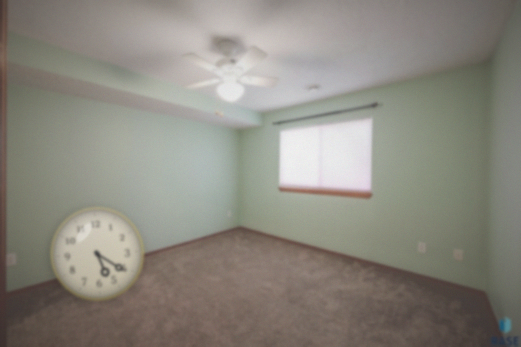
h=5 m=21
